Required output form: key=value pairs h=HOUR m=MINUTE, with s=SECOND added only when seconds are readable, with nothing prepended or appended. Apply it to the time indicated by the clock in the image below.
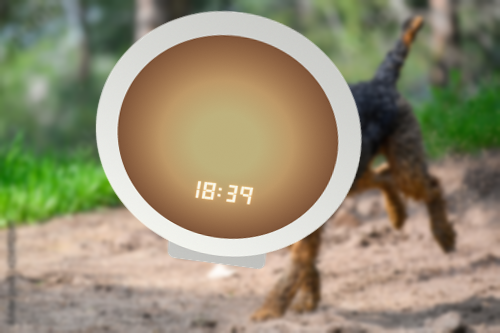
h=18 m=39
